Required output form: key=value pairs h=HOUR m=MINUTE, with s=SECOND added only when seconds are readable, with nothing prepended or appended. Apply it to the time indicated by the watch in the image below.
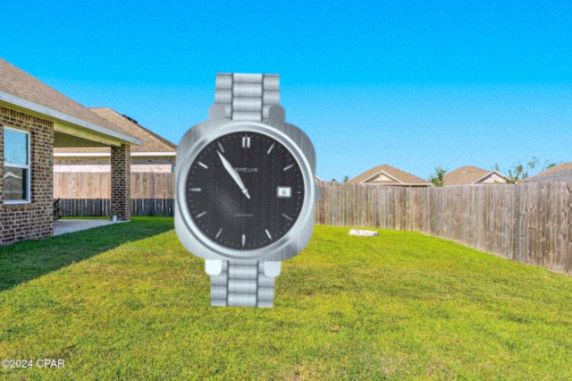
h=10 m=54
